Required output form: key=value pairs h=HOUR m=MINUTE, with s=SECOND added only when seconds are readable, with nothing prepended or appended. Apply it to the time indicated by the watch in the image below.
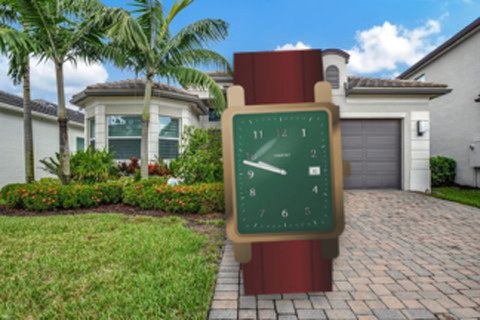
h=9 m=48
